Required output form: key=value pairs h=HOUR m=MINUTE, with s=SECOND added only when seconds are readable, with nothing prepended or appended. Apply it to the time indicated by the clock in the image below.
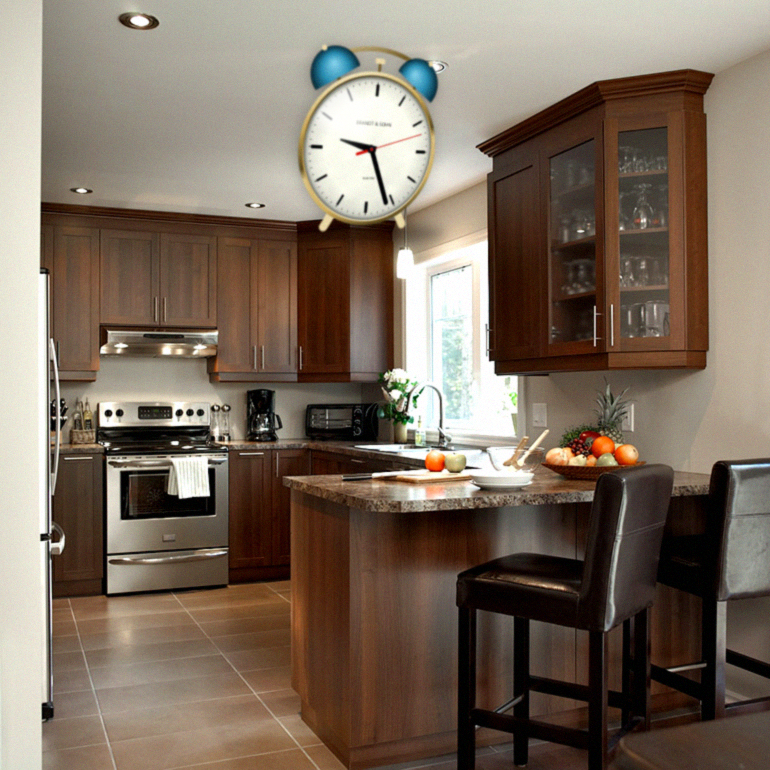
h=9 m=26 s=12
